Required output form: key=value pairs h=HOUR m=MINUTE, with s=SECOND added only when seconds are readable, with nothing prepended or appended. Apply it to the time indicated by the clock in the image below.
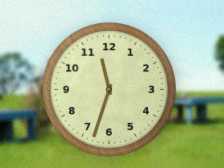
h=11 m=33
